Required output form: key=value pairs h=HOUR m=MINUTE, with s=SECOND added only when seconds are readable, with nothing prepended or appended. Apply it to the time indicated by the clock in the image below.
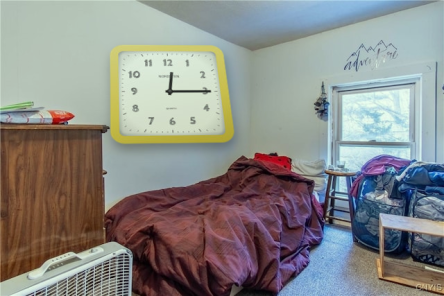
h=12 m=15
